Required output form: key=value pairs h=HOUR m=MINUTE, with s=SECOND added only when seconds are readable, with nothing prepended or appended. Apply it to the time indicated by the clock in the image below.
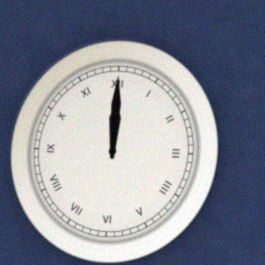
h=12 m=0
